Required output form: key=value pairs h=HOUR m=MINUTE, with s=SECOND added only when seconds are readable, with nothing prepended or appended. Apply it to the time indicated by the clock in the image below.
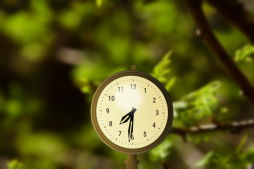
h=7 m=31
